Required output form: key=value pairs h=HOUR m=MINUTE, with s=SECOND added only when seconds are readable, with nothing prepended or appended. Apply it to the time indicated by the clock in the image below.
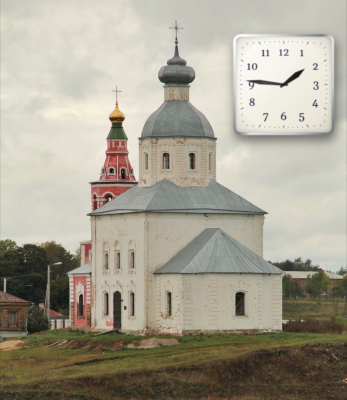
h=1 m=46
